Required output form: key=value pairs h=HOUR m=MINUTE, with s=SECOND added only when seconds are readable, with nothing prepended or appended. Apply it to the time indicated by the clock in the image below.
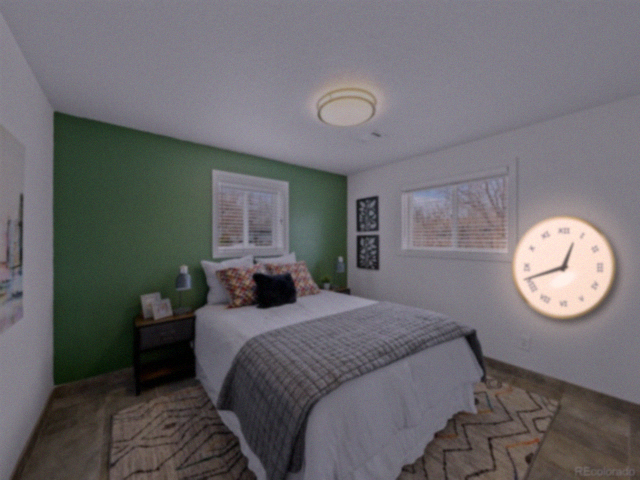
h=12 m=42
